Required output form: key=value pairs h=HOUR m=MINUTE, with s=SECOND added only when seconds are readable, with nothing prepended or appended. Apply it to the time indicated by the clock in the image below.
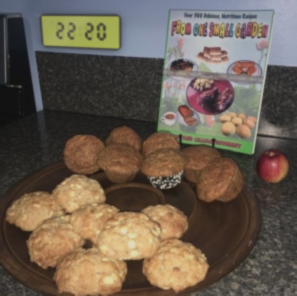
h=22 m=20
